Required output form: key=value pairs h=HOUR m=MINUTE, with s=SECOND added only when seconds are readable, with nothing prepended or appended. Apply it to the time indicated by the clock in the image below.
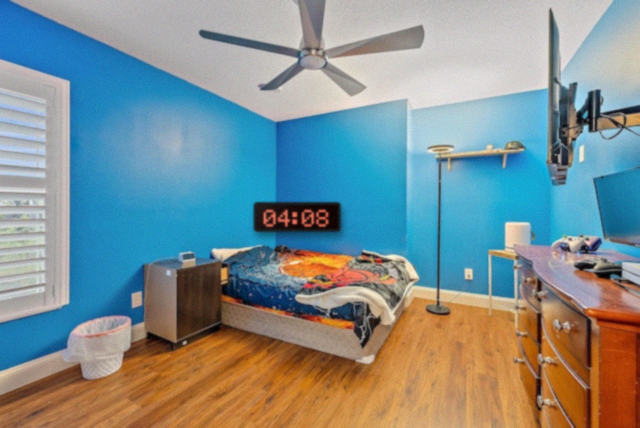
h=4 m=8
